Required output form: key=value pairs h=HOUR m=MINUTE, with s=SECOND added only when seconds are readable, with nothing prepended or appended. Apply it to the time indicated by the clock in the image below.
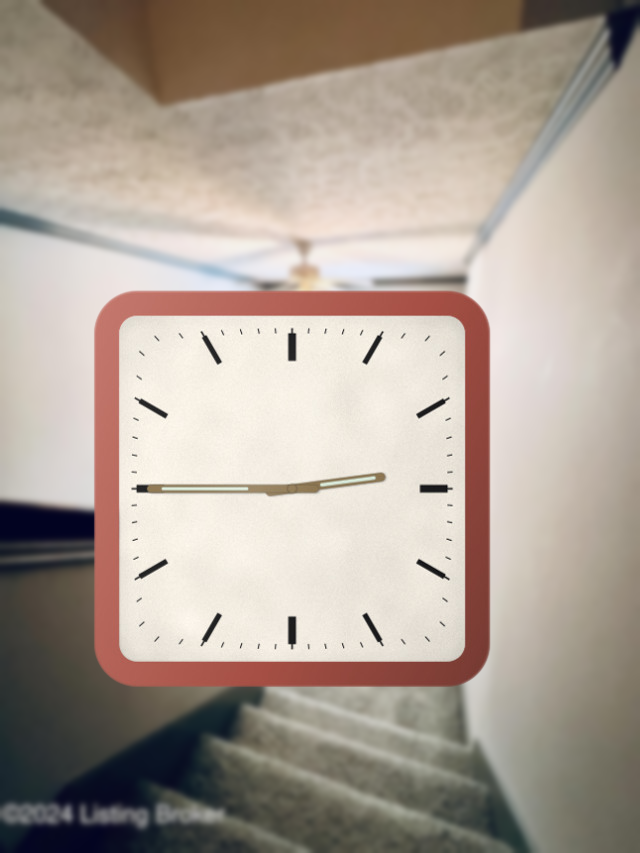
h=2 m=45
